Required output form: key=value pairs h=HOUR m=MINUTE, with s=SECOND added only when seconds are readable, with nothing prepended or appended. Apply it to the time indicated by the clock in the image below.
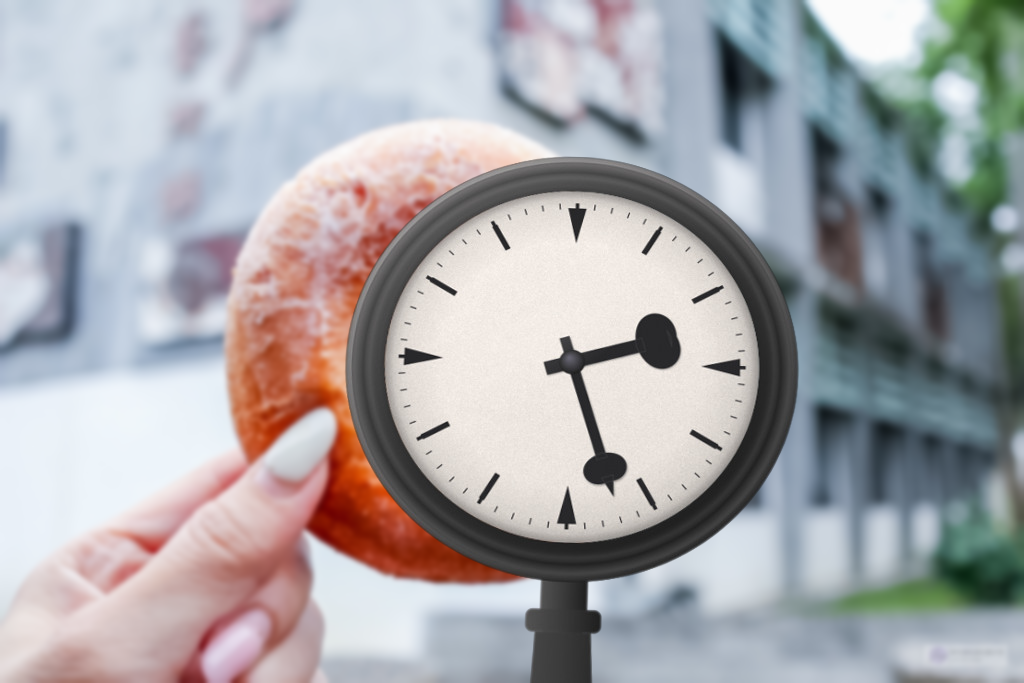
h=2 m=27
